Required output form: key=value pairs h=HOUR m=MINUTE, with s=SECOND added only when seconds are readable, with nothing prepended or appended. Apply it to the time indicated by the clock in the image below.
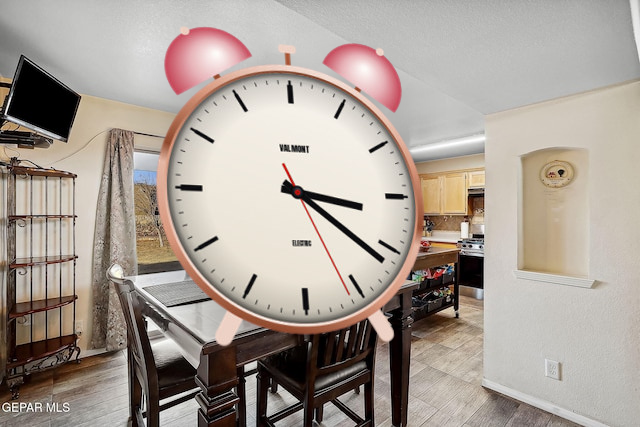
h=3 m=21 s=26
